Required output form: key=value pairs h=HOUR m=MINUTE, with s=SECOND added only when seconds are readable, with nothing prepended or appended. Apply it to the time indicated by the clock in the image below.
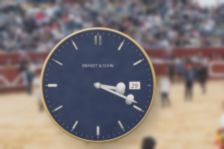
h=3 m=19
